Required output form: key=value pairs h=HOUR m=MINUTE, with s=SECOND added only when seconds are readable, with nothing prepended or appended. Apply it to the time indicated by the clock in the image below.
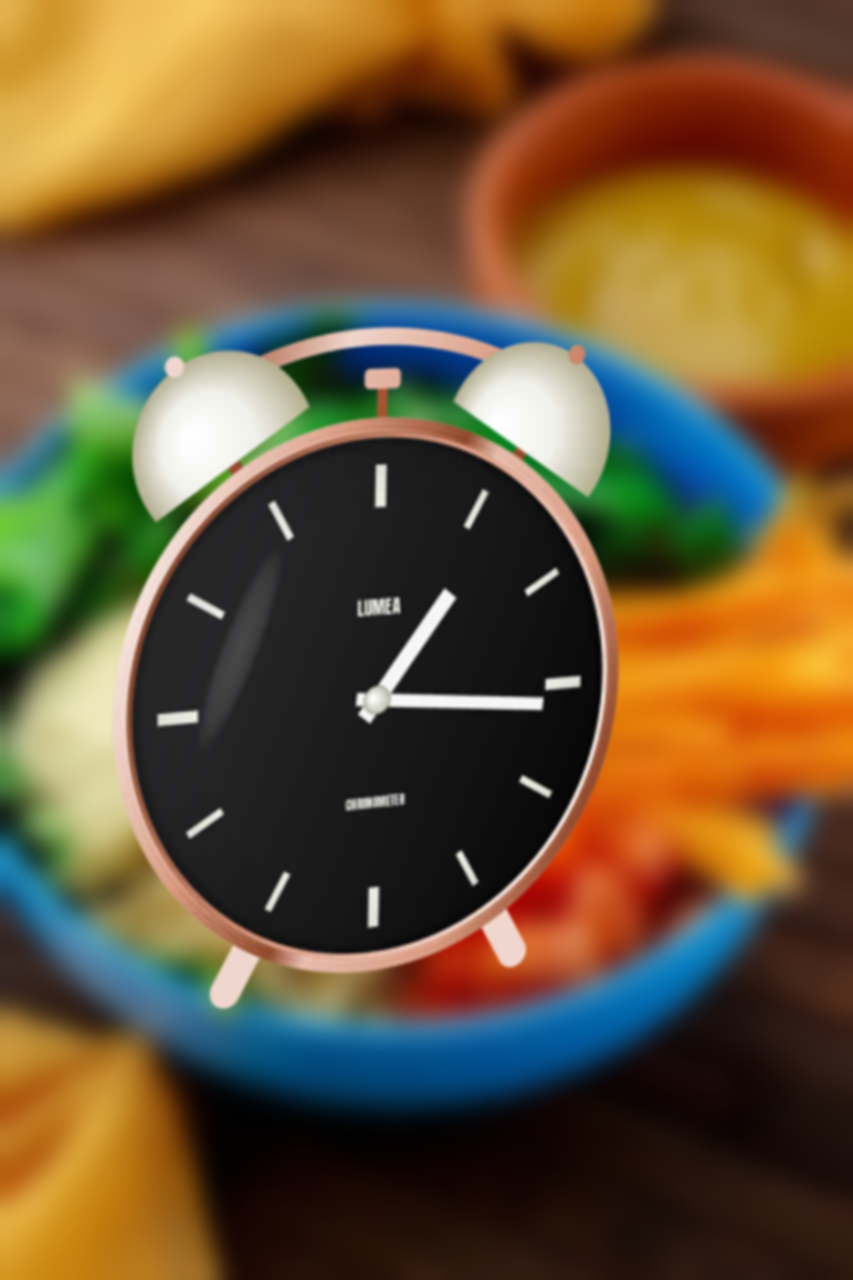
h=1 m=16
